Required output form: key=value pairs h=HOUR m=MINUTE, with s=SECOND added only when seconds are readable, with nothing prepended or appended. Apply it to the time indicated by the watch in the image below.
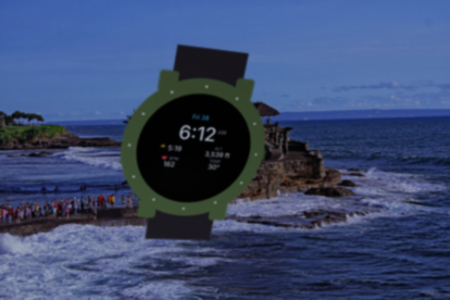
h=6 m=12
